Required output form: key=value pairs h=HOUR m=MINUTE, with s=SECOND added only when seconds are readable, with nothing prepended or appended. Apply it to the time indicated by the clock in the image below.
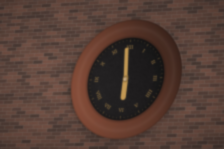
h=5 m=59
